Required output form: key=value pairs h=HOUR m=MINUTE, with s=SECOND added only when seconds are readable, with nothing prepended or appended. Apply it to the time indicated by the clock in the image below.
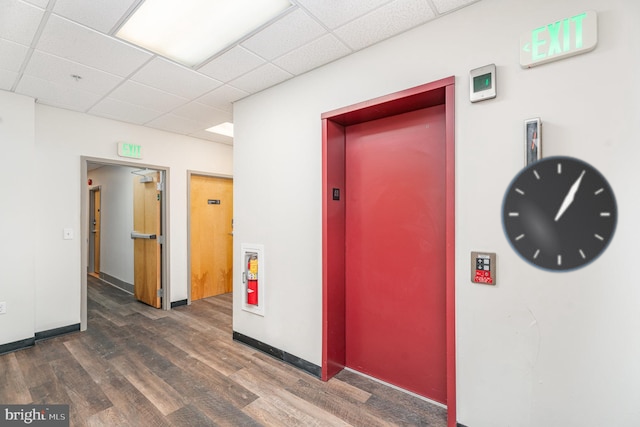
h=1 m=5
